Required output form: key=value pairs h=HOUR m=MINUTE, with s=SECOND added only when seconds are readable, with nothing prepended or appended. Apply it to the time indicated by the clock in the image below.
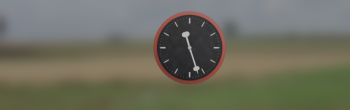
h=11 m=27
